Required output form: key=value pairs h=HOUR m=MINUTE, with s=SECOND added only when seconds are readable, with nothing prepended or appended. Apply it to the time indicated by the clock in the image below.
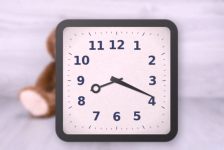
h=8 m=19
